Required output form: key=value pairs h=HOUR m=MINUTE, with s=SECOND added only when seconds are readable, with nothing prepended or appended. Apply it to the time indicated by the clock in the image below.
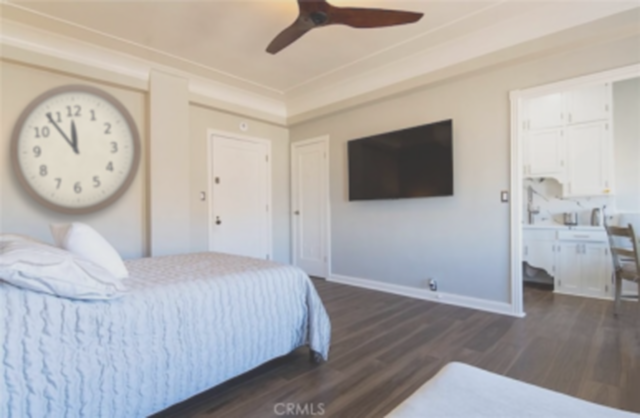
h=11 m=54
